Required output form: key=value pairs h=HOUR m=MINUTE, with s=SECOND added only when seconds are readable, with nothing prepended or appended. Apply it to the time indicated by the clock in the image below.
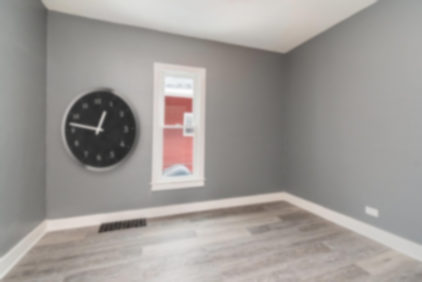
h=12 m=47
